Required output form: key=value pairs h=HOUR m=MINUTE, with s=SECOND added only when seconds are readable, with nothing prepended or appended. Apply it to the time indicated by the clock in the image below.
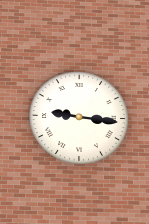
h=9 m=16
